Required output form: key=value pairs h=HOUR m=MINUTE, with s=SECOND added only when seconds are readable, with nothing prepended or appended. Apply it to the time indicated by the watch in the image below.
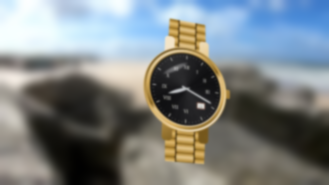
h=8 m=19
